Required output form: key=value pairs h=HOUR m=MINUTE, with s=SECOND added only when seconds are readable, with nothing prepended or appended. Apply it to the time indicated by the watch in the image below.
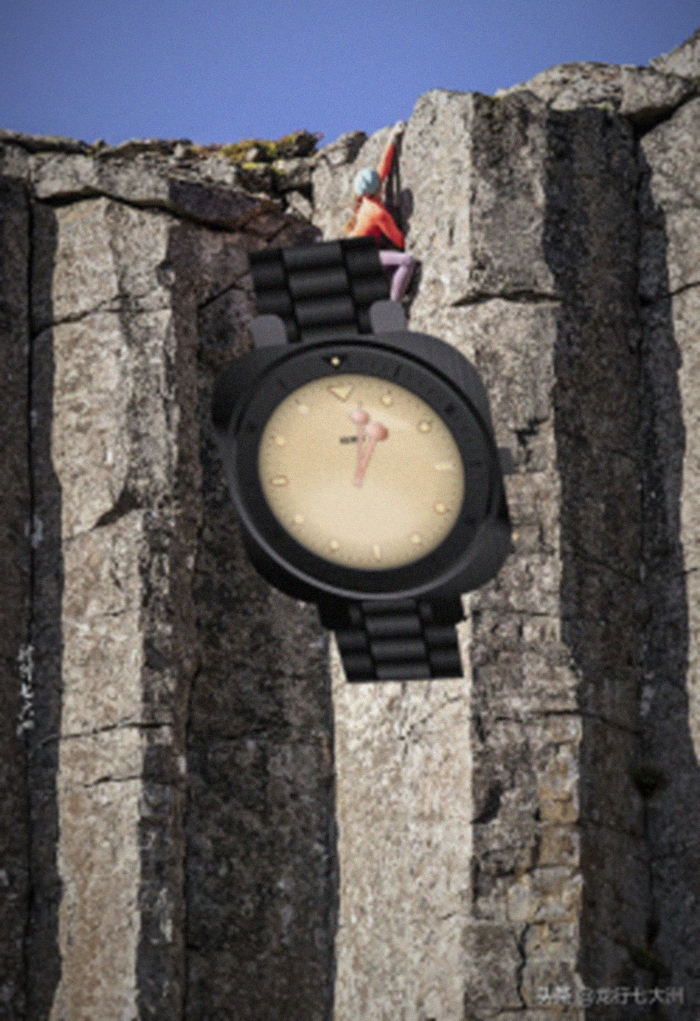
h=1 m=2
